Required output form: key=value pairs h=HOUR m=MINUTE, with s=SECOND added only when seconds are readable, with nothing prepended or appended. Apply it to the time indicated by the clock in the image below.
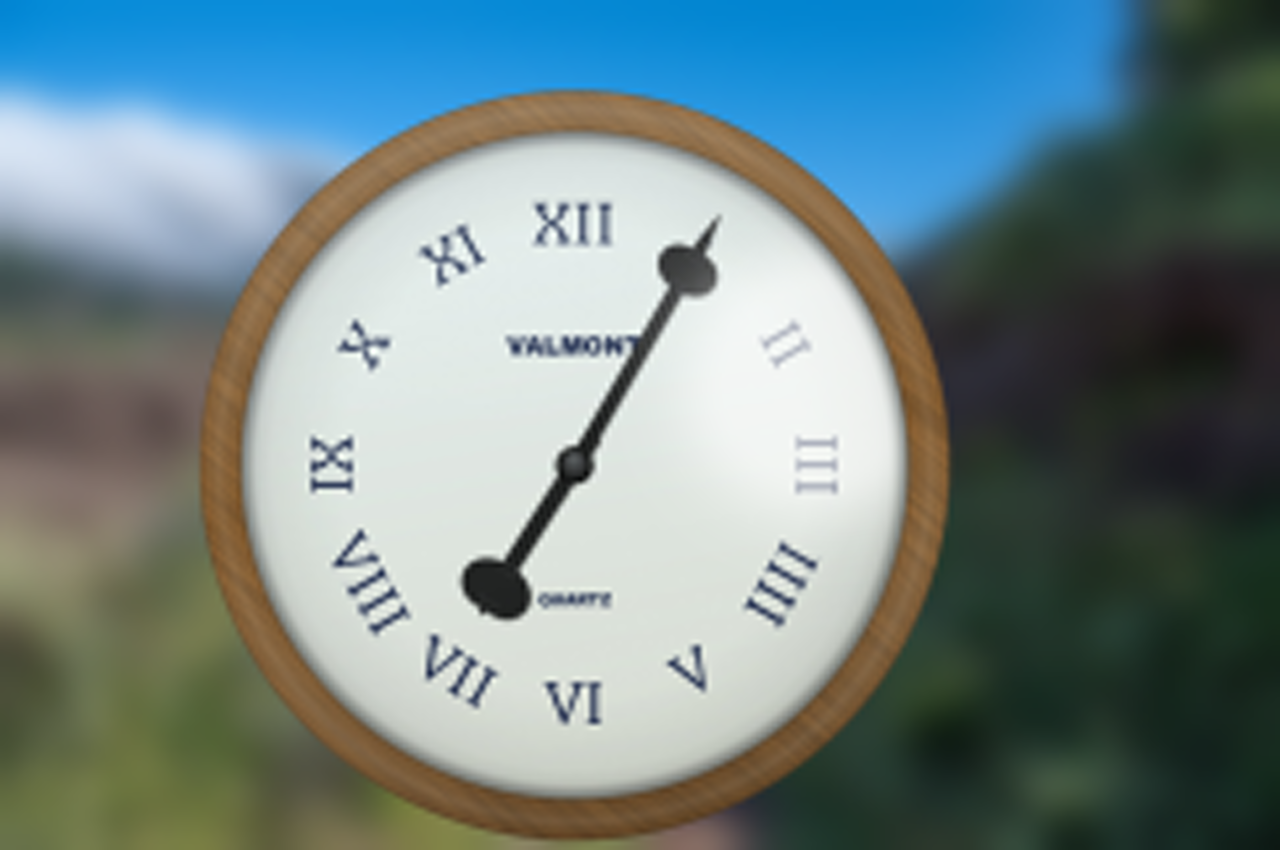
h=7 m=5
